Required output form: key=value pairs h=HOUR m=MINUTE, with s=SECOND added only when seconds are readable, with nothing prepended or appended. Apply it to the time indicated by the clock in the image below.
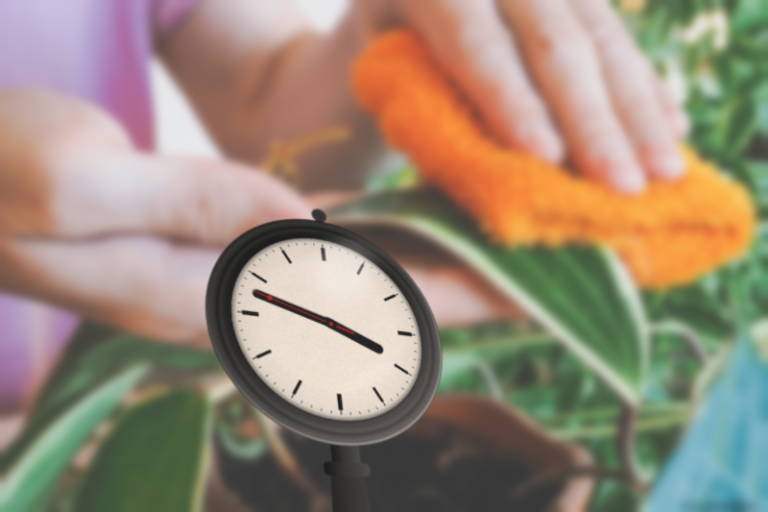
h=3 m=47 s=48
